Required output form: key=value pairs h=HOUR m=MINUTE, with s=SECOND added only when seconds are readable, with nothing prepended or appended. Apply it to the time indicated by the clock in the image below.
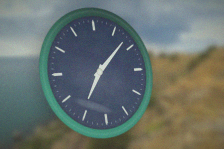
h=7 m=8
